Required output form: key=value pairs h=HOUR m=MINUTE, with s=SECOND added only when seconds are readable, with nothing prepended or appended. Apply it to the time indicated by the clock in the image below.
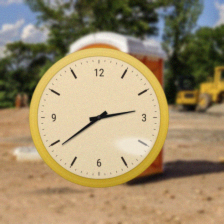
h=2 m=39
